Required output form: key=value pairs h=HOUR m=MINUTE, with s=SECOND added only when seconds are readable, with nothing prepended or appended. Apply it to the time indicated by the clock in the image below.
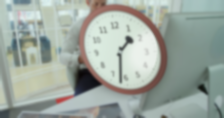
h=1 m=32
